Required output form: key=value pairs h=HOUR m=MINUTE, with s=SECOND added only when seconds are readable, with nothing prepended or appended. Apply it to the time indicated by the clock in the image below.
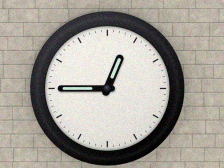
h=12 m=45
